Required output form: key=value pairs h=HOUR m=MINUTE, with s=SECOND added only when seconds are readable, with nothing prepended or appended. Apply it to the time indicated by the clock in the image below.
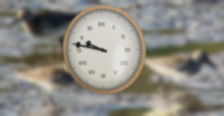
h=9 m=47
